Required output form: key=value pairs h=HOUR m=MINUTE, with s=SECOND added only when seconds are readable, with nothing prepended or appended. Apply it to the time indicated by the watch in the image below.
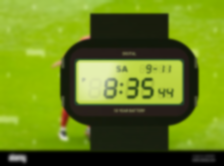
h=8 m=35 s=44
